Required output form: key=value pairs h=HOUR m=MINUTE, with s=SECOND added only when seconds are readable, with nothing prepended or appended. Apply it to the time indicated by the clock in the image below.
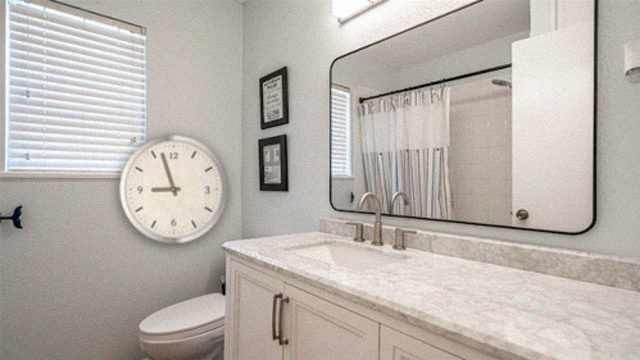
h=8 m=57
